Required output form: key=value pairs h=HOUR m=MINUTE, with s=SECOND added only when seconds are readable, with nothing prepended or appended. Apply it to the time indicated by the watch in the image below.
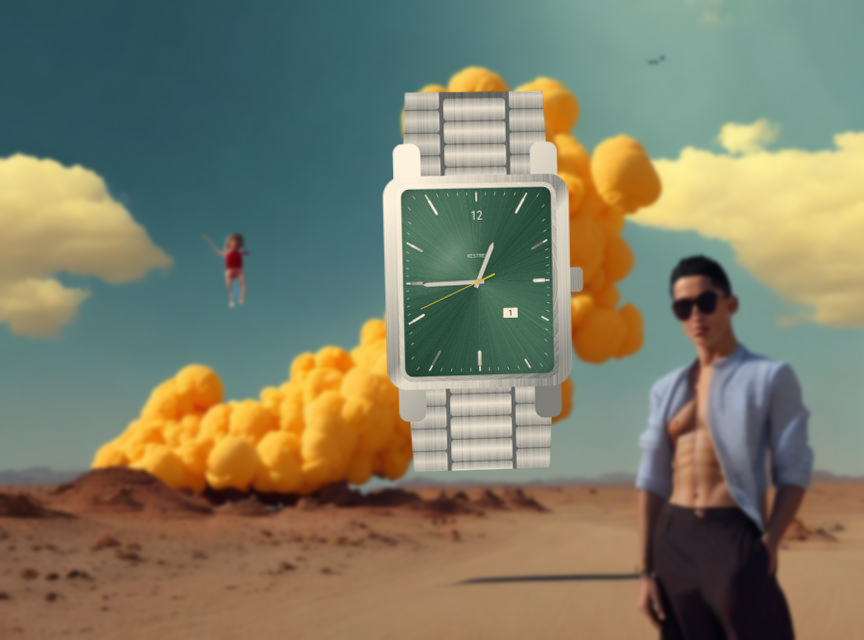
h=12 m=44 s=41
